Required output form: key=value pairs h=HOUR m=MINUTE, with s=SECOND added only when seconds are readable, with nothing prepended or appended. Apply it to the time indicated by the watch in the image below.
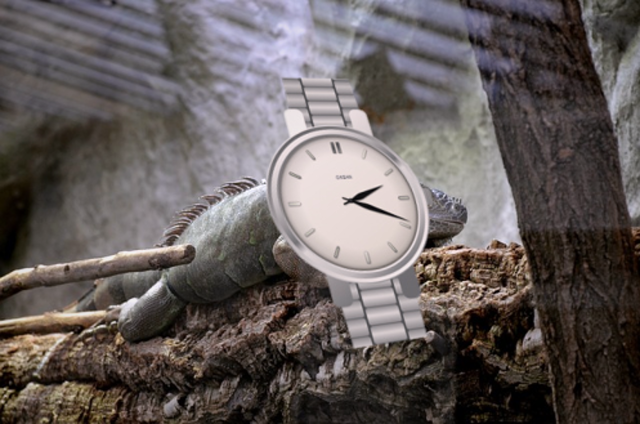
h=2 m=19
